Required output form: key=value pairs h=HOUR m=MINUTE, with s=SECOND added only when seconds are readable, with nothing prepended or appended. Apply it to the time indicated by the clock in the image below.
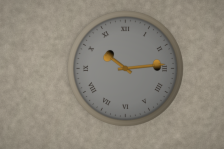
h=10 m=14
